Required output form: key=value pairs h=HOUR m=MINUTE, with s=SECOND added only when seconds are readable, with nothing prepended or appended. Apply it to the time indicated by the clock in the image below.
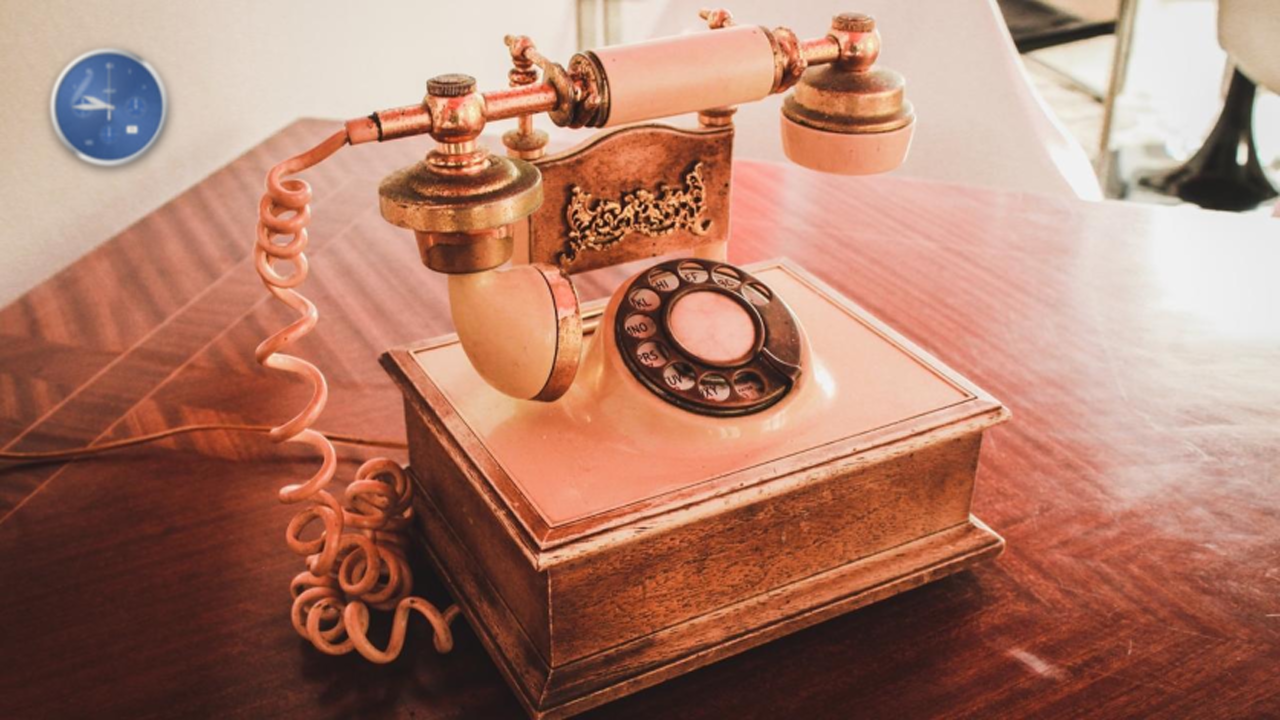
h=9 m=45
